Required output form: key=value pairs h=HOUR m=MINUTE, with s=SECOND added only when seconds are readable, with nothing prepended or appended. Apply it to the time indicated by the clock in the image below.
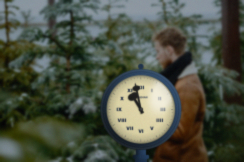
h=10 m=58
